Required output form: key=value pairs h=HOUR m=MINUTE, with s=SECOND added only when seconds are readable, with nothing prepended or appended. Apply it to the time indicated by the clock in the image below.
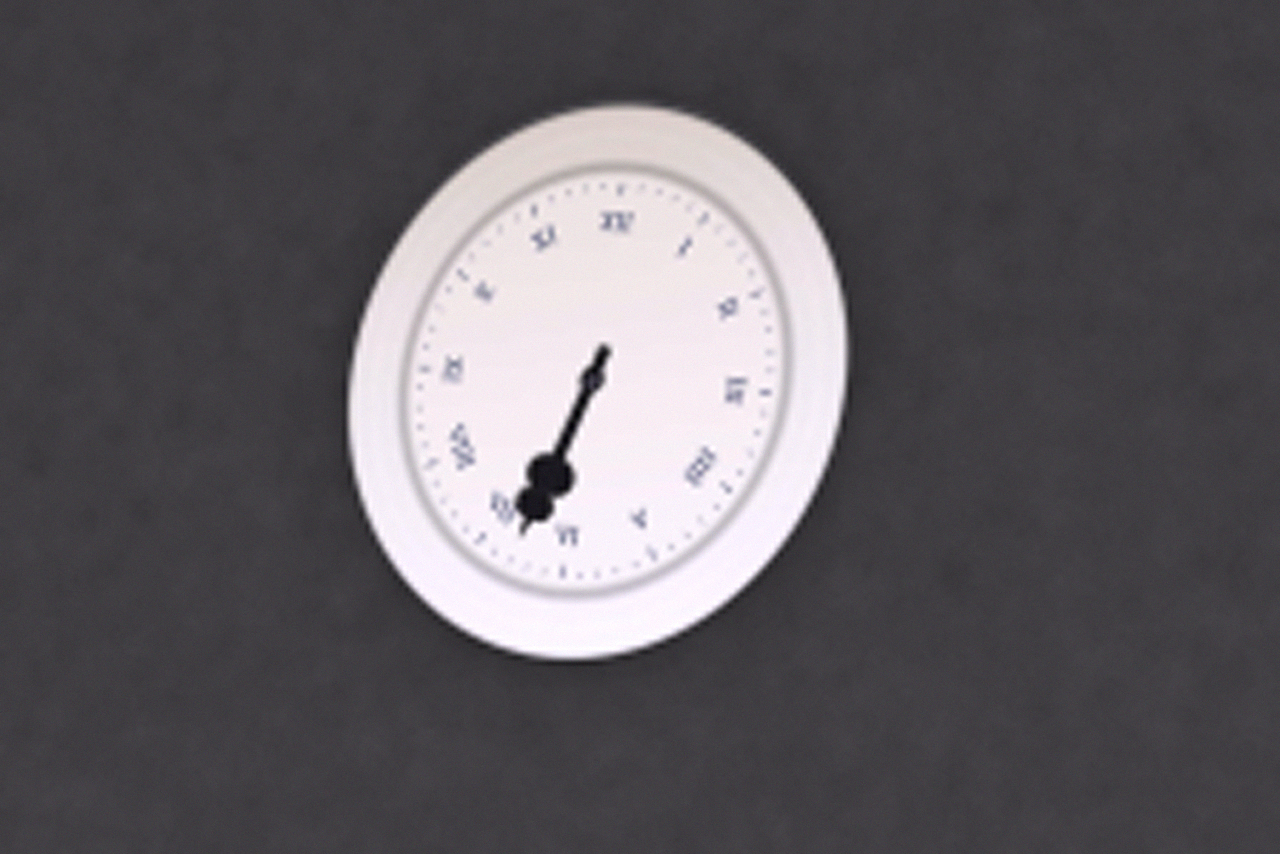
h=6 m=33
